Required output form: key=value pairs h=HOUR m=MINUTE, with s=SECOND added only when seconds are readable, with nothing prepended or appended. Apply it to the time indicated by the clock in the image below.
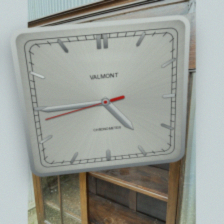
h=4 m=44 s=43
